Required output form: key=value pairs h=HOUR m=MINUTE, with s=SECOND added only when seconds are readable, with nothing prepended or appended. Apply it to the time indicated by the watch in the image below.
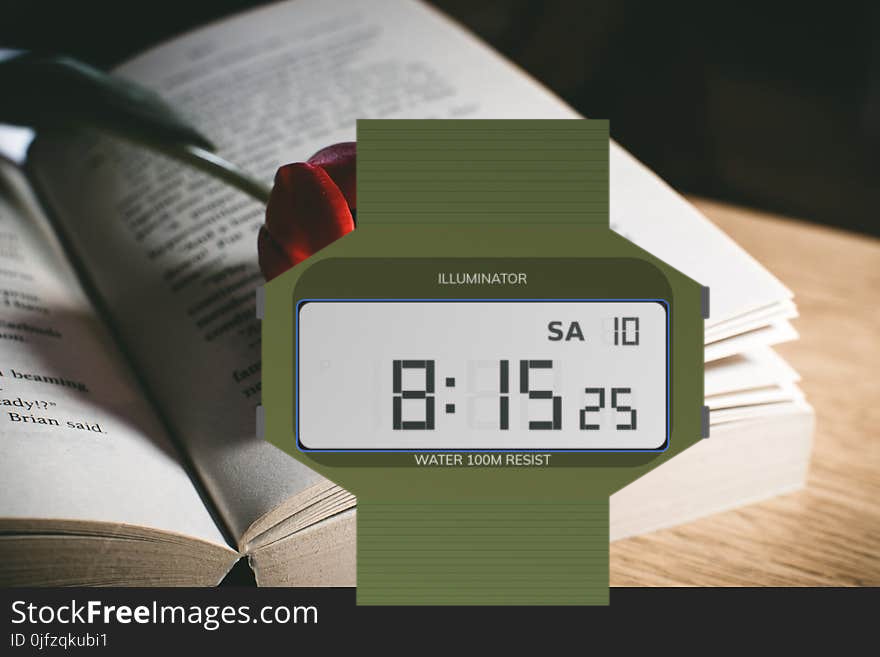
h=8 m=15 s=25
